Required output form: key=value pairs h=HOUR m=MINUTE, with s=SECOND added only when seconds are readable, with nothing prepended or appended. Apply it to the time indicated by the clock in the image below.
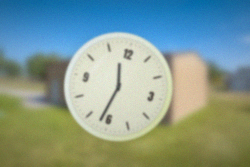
h=11 m=32
